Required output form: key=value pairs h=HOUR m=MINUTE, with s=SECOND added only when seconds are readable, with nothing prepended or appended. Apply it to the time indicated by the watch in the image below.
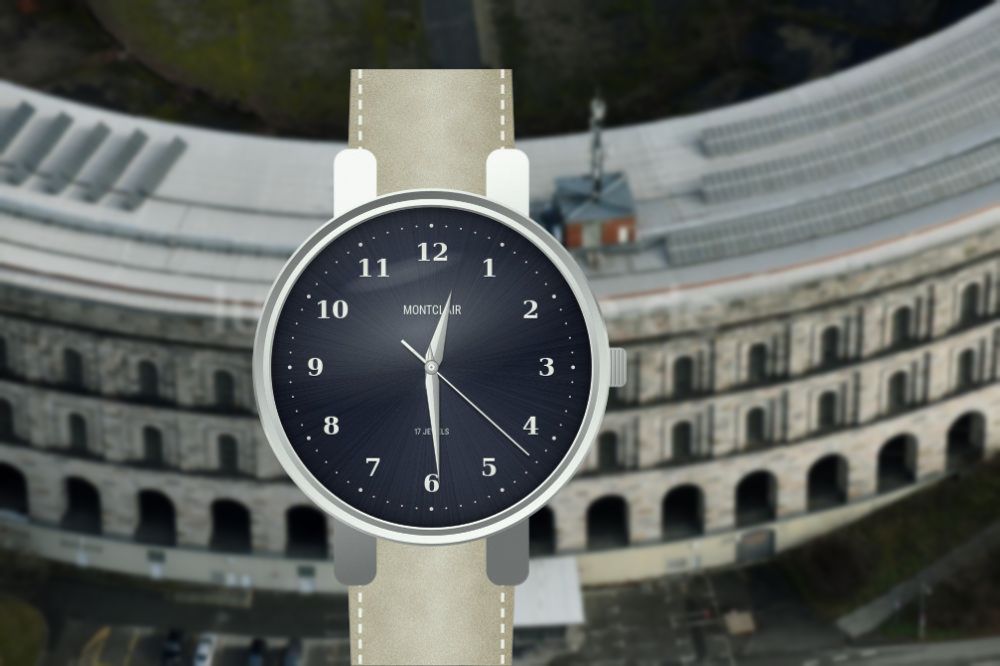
h=12 m=29 s=22
